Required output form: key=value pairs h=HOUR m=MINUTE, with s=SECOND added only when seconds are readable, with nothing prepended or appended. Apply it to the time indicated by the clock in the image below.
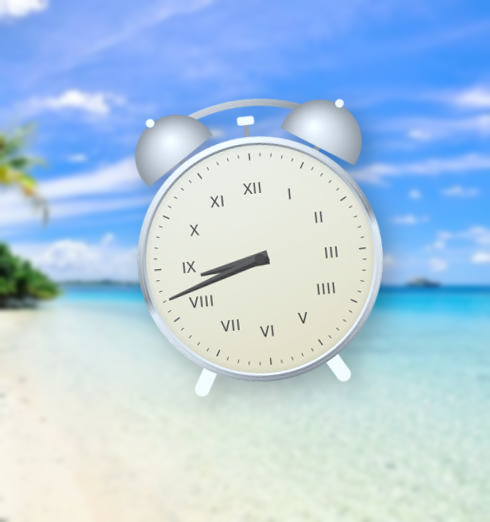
h=8 m=42
